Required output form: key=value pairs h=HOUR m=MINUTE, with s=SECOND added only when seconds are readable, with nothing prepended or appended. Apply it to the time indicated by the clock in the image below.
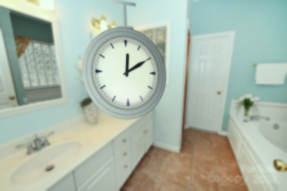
h=12 m=10
